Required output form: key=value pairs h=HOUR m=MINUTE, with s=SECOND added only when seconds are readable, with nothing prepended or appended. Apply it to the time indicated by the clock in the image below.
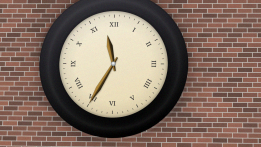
h=11 m=35
